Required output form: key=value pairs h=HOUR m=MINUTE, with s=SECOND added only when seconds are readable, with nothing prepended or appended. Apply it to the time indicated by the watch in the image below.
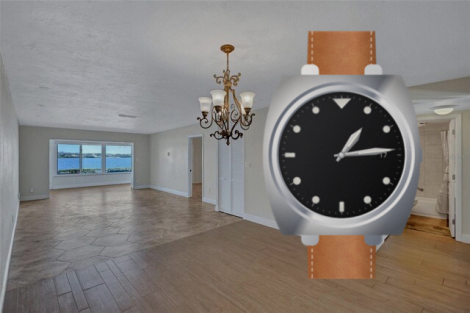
h=1 m=14
